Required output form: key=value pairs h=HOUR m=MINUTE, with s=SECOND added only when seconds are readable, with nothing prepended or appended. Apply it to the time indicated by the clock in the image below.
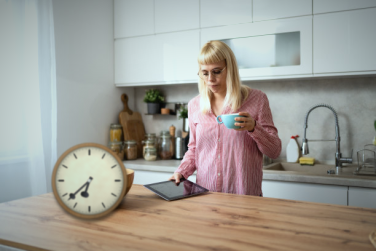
h=6 m=38
